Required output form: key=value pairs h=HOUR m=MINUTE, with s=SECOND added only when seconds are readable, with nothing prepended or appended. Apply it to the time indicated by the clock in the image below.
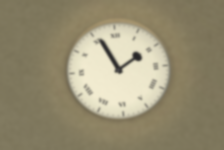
h=1 m=56
